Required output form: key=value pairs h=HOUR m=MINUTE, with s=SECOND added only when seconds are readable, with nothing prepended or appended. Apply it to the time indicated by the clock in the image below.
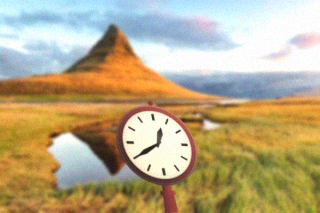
h=12 m=40
